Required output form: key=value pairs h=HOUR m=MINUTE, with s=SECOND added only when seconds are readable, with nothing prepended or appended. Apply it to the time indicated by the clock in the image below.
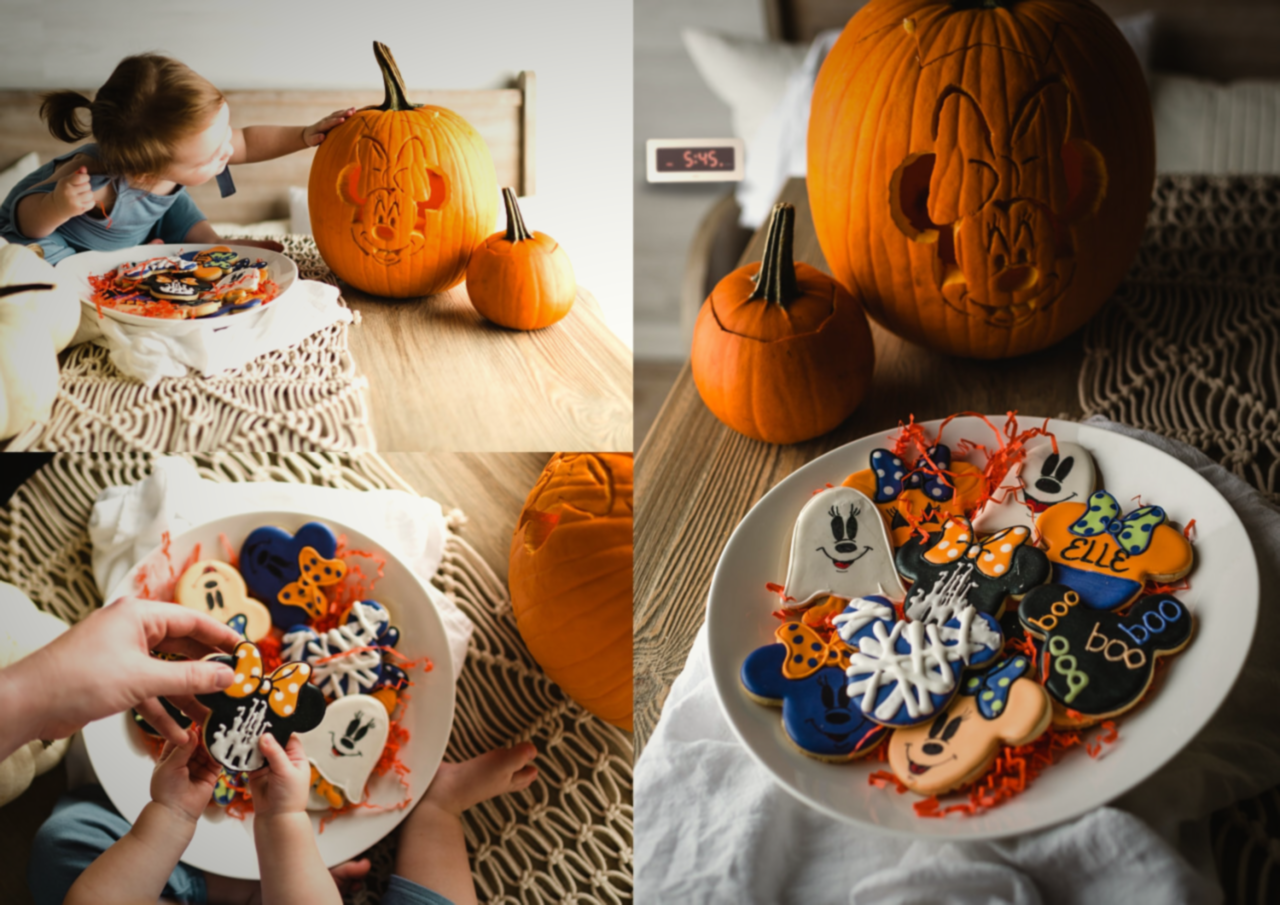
h=5 m=45
